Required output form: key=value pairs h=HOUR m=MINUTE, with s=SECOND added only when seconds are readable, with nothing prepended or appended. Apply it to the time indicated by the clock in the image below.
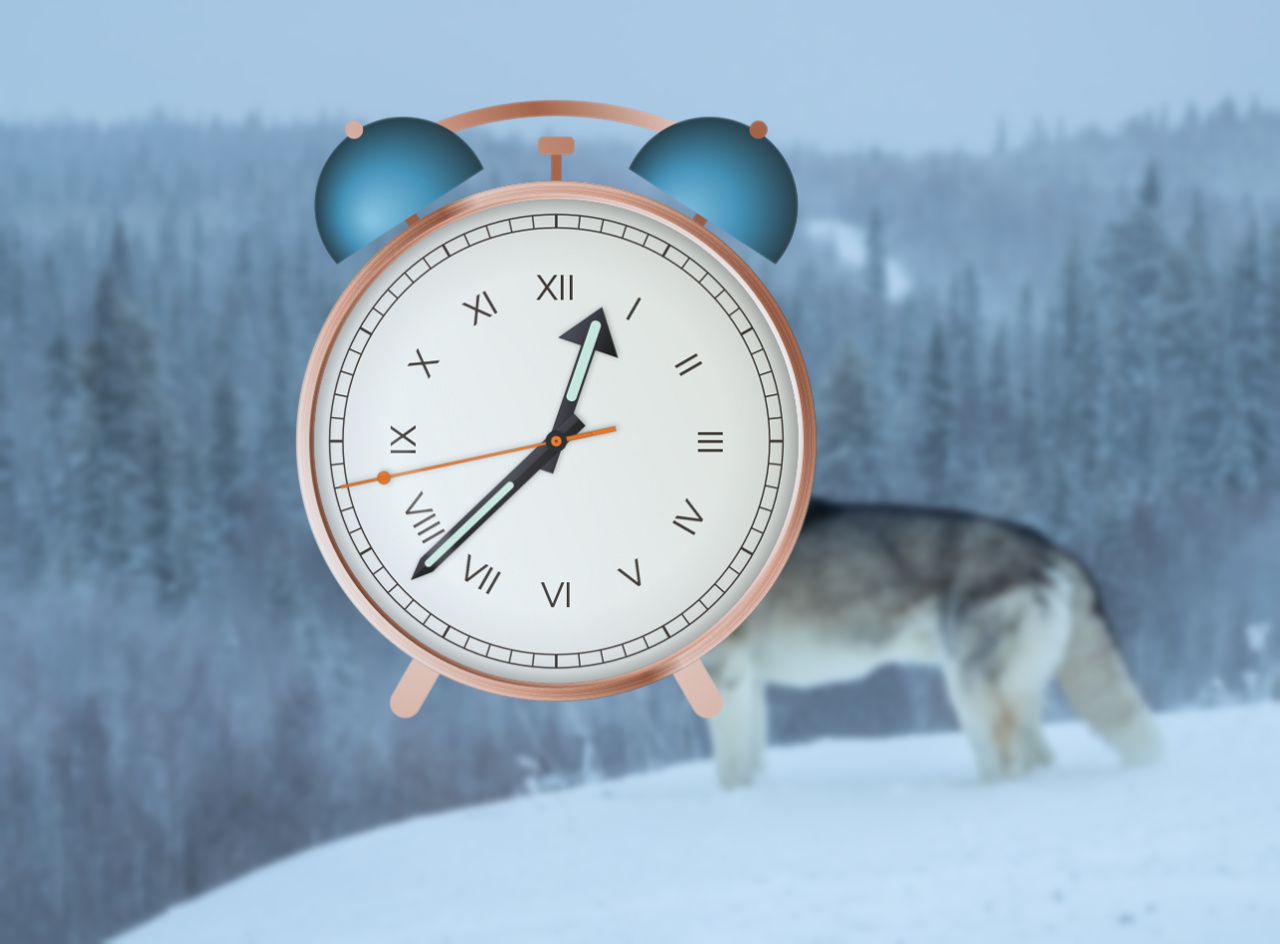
h=12 m=37 s=43
